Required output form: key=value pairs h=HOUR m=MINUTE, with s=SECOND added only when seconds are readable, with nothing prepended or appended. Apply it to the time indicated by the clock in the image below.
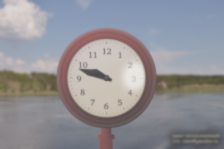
h=9 m=48
